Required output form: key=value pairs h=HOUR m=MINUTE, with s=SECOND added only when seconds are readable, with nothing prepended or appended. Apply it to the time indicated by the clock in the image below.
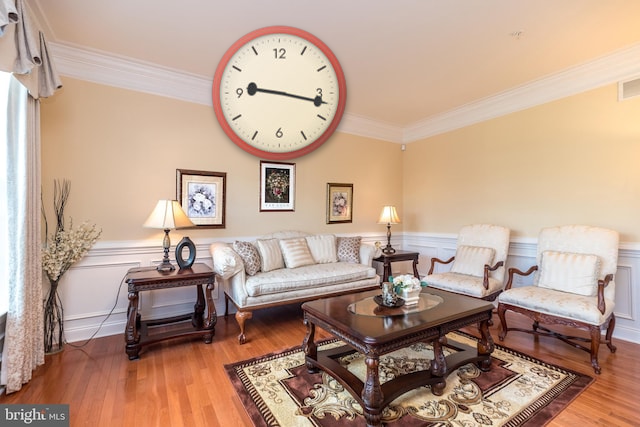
h=9 m=17
